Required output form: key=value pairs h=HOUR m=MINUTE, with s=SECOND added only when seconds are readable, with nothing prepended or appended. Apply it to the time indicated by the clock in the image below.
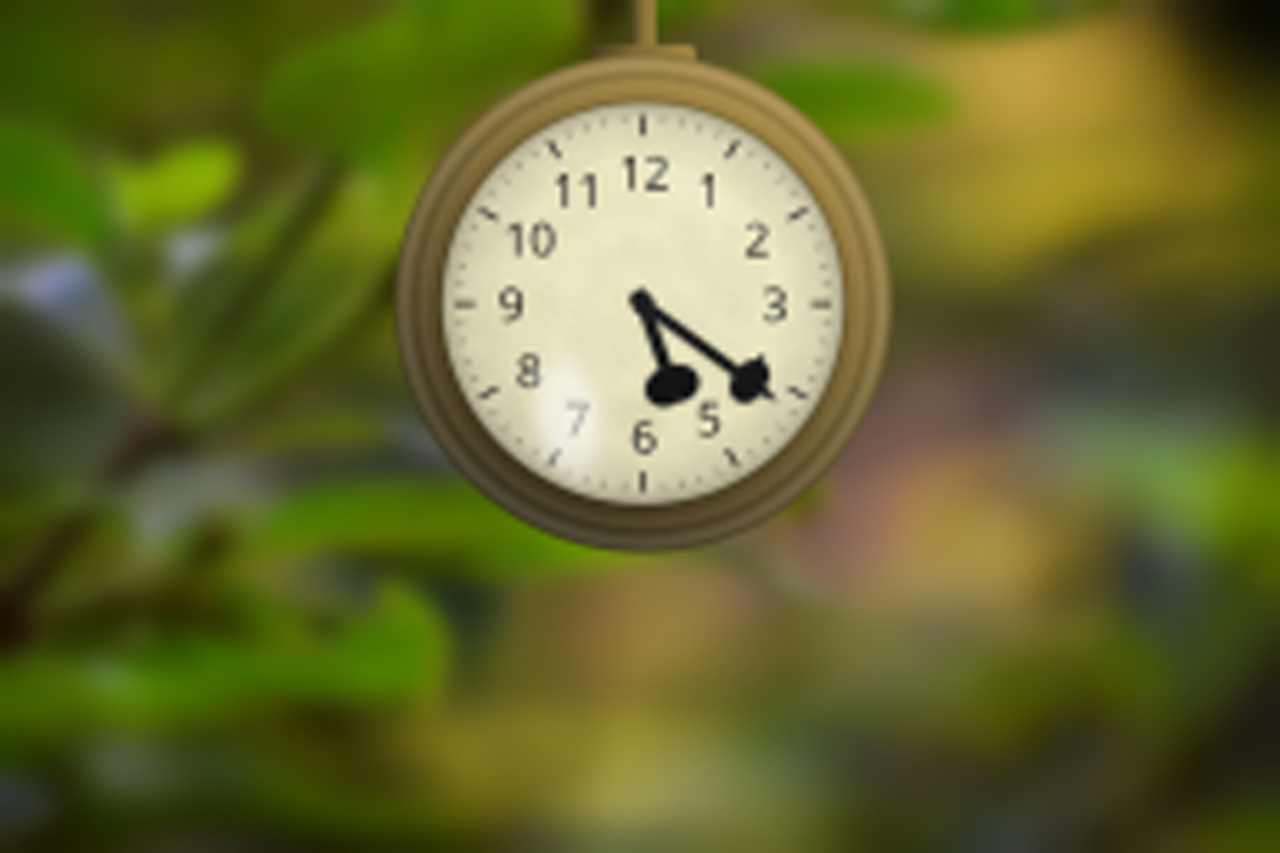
h=5 m=21
